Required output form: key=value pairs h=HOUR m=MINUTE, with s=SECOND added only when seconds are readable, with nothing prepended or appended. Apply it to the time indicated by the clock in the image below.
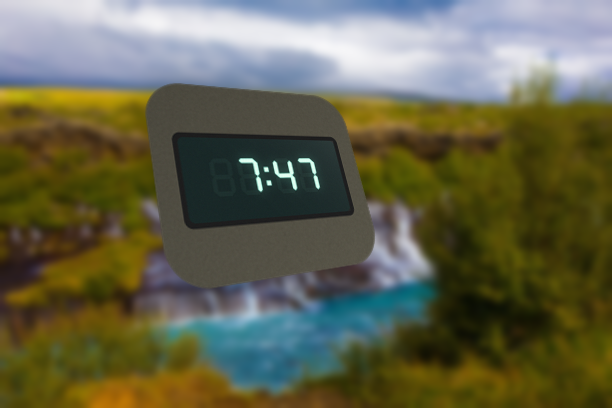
h=7 m=47
